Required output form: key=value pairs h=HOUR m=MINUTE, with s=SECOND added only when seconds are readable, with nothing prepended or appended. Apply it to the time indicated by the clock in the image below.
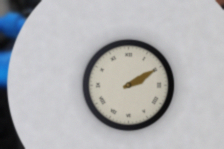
h=2 m=10
